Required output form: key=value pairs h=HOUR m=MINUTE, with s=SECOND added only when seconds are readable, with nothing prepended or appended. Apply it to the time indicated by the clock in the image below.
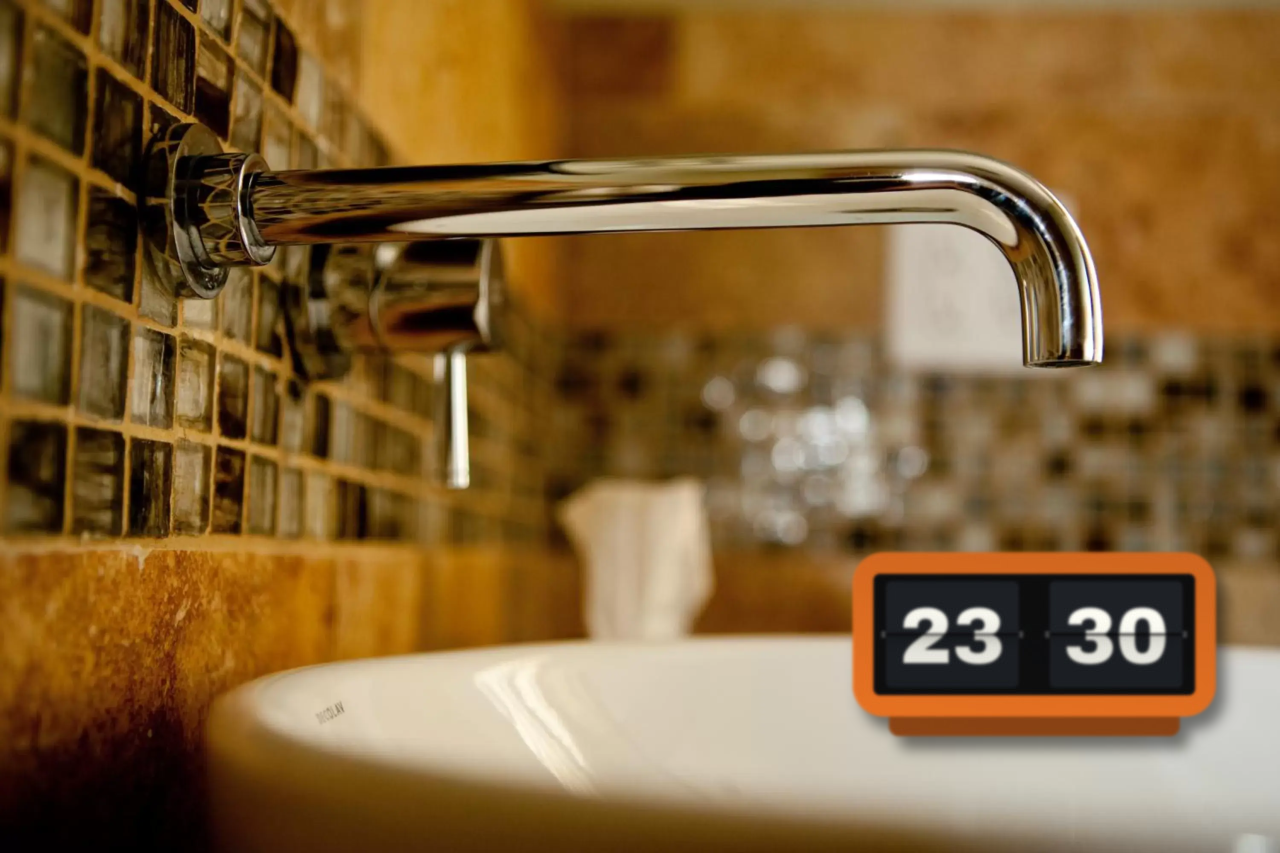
h=23 m=30
